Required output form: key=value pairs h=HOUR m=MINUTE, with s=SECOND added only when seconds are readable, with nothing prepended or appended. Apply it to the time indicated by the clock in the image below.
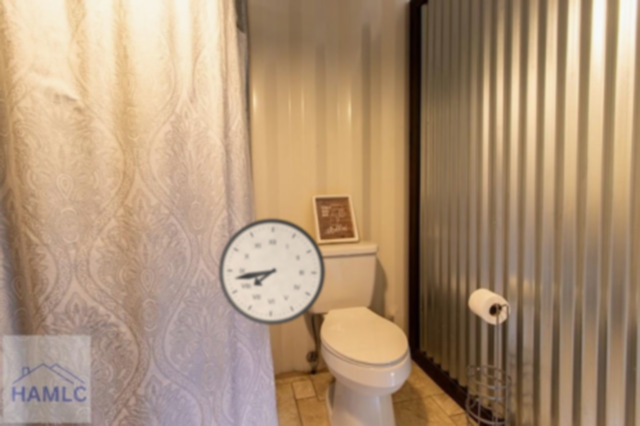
h=7 m=43
